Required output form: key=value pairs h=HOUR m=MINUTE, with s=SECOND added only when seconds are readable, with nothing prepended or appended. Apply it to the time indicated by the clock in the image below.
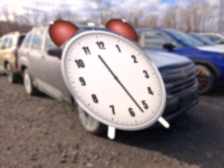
h=11 m=27
